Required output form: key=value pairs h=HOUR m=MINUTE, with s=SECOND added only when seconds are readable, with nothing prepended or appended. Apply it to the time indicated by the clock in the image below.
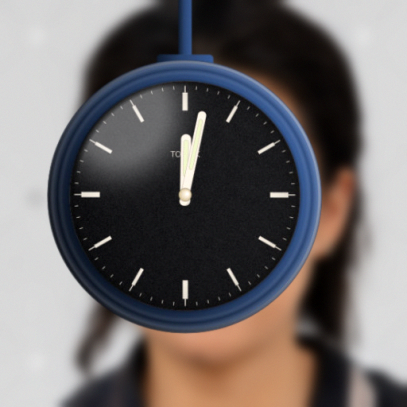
h=12 m=2
